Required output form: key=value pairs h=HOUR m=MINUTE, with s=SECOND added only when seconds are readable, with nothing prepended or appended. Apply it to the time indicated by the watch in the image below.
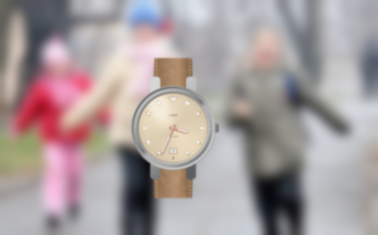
h=3 m=34
